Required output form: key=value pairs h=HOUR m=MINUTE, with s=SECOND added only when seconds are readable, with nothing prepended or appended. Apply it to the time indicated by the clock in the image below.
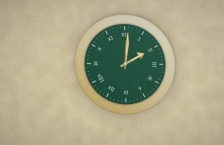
h=2 m=1
